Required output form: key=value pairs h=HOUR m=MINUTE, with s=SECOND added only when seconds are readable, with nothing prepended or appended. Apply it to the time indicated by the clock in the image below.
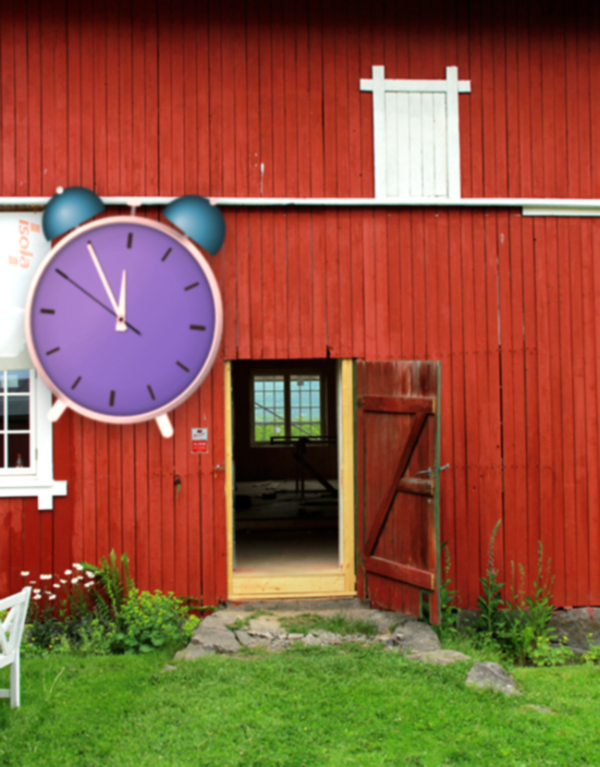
h=11 m=54 s=50
